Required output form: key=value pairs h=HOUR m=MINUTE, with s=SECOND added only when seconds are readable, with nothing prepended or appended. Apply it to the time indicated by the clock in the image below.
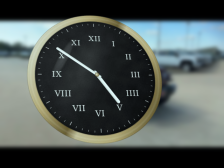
h=4 m=51
